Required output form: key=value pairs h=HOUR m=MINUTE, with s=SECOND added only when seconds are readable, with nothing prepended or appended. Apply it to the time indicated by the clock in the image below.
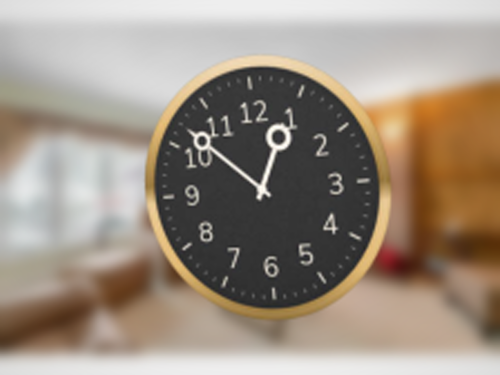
h=12 m=52
